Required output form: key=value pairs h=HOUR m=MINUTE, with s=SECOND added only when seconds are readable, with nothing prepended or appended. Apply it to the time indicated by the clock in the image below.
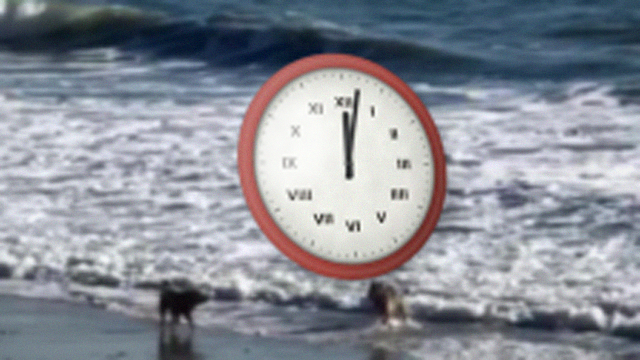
h=12 m=2
